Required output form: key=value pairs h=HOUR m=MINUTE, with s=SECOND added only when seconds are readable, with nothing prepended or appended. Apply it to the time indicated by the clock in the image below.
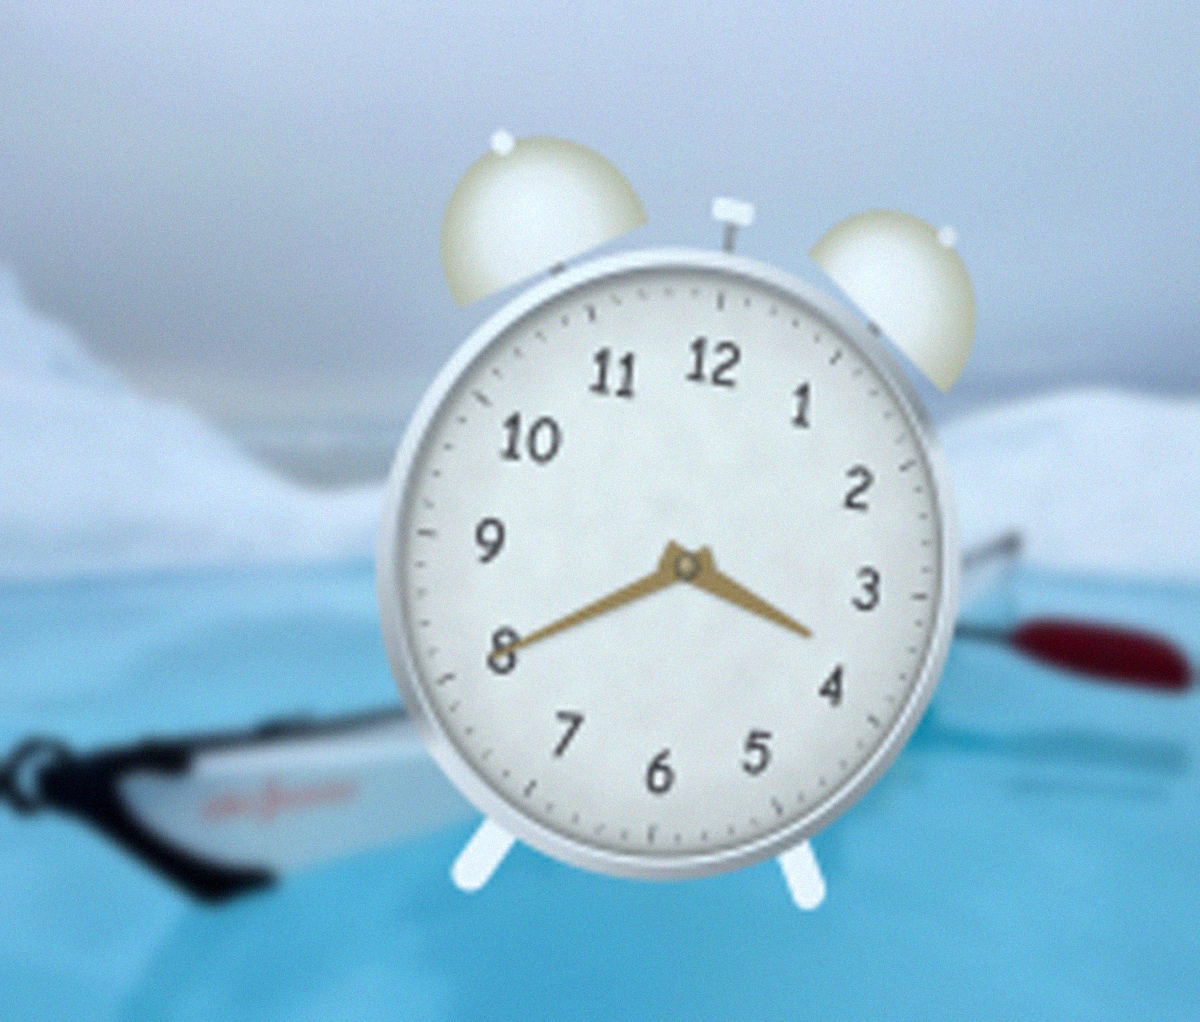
h=3 m=40
